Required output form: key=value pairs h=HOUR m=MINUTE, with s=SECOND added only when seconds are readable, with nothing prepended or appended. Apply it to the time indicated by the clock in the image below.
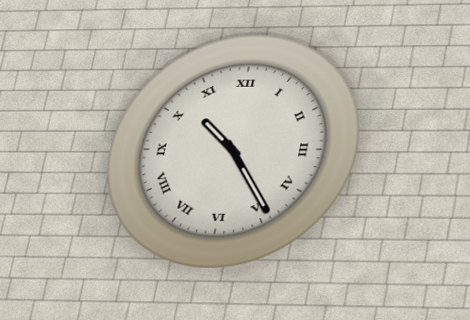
h=10 m=24
